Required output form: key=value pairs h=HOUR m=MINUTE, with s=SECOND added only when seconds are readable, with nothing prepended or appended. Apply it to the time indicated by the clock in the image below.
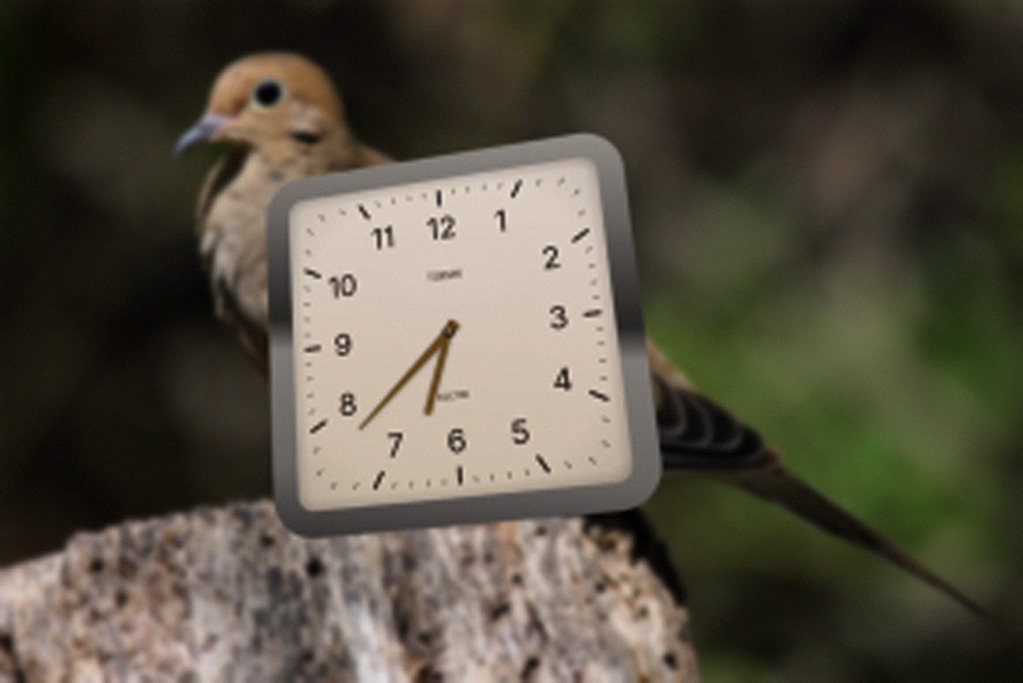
h=6 m=38
